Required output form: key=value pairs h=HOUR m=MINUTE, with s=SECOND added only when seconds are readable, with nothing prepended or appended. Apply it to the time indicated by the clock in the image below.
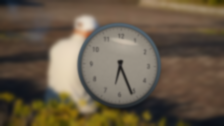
h=6 m=26
